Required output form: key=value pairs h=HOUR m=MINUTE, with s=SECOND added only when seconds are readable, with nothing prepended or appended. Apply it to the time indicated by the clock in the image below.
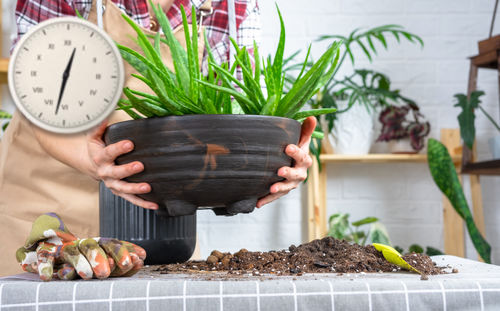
h=12 m=32
